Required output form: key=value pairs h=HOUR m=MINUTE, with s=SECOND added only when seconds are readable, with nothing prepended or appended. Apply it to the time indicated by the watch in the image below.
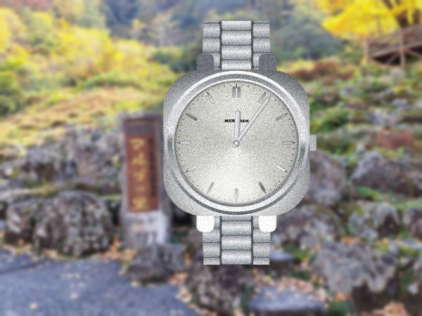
h=12 m=6
